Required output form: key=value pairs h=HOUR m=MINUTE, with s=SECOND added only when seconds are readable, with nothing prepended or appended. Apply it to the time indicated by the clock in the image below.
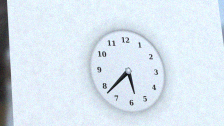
h=5 m=38
